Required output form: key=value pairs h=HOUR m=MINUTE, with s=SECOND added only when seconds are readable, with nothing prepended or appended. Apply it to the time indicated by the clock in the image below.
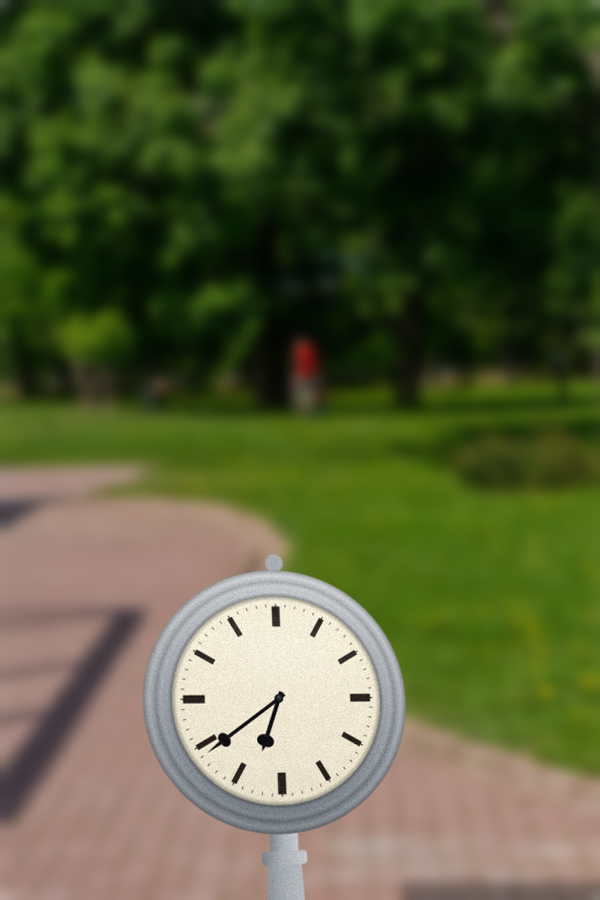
h=6 m=39
